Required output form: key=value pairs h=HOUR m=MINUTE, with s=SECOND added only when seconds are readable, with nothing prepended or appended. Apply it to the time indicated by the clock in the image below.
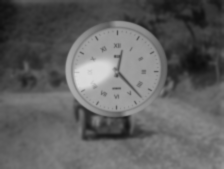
h=12 m=23
